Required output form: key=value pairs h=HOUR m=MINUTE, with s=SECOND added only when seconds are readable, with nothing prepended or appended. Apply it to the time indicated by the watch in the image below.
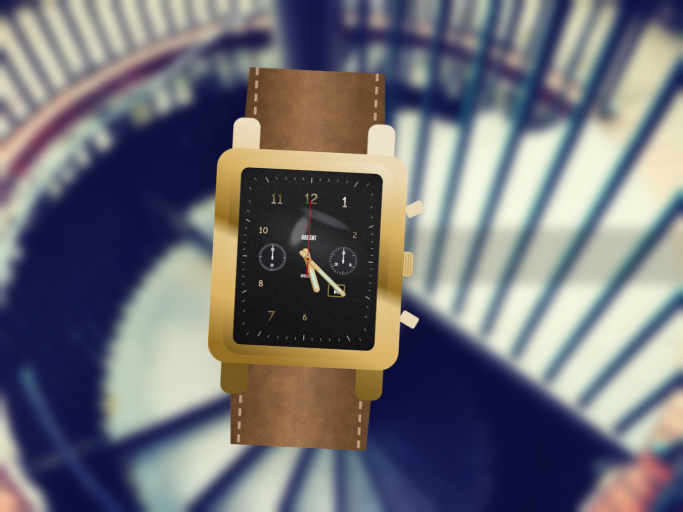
h=5 m=22
